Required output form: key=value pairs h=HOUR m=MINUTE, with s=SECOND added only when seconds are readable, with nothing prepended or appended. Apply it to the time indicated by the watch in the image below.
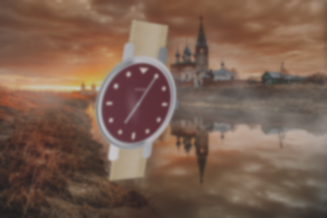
h=7 m=5
